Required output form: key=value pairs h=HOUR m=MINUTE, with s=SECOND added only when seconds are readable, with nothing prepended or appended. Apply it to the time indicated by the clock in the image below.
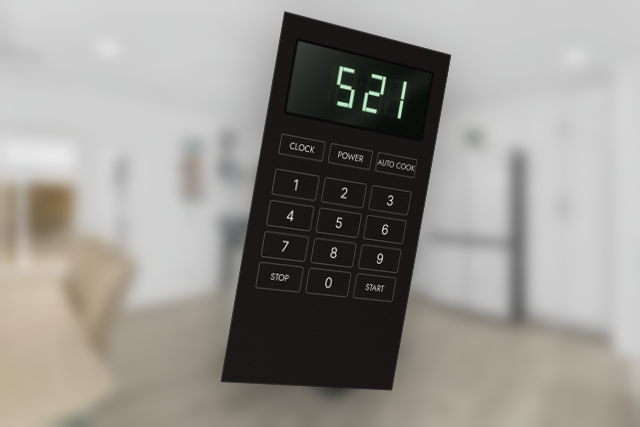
h=5 m=21
